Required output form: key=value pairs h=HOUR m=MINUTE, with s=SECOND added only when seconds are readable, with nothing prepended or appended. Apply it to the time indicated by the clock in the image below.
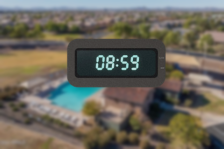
h=8 m=59
